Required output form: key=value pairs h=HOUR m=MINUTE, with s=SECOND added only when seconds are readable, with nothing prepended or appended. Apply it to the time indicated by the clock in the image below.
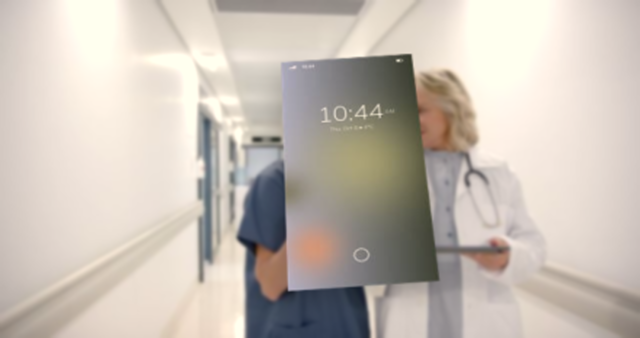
h=10 m=44
